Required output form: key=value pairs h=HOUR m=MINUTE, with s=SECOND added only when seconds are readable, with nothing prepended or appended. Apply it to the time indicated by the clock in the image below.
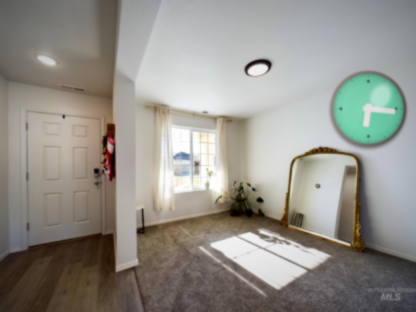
h=6 m=16
